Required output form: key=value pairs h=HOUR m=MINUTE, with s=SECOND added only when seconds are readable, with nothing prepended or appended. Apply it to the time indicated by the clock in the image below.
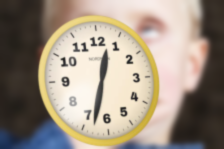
h=12 m=33
